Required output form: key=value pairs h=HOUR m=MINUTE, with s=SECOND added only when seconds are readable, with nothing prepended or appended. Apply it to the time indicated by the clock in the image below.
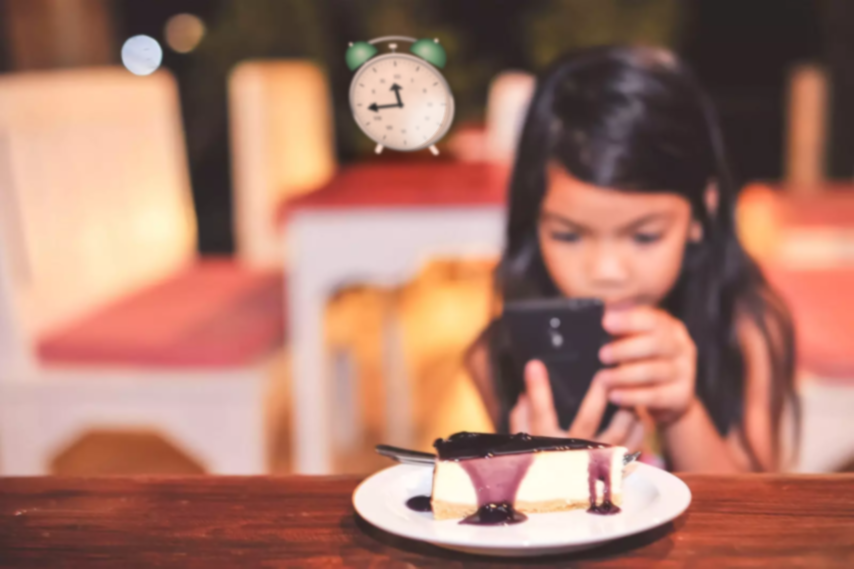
h=11 m=44
